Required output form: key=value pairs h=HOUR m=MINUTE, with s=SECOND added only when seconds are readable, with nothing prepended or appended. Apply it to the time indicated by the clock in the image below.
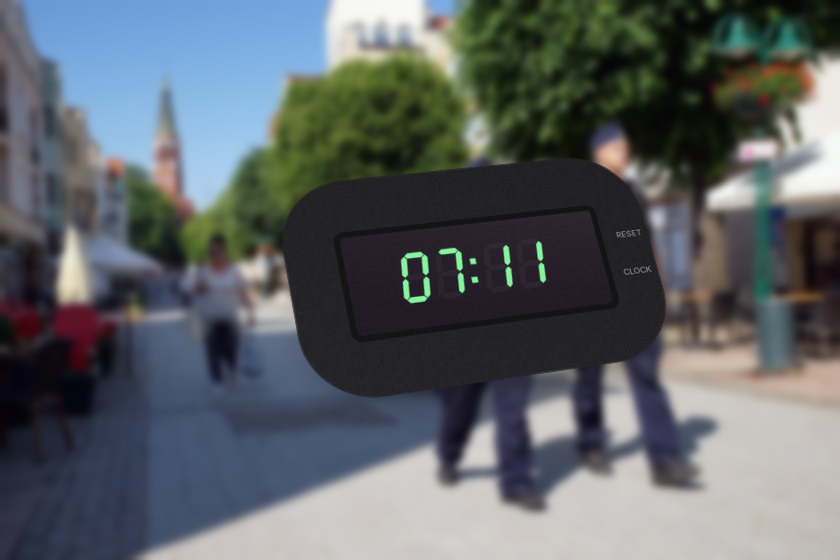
h=7 m=11
